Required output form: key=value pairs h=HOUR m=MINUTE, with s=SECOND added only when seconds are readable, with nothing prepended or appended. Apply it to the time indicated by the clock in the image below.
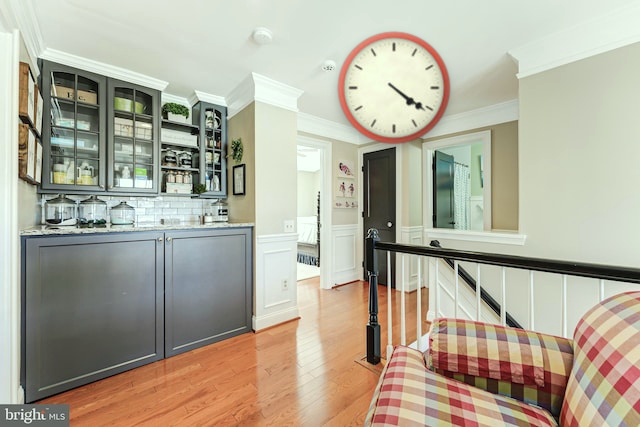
h=4 m=21
